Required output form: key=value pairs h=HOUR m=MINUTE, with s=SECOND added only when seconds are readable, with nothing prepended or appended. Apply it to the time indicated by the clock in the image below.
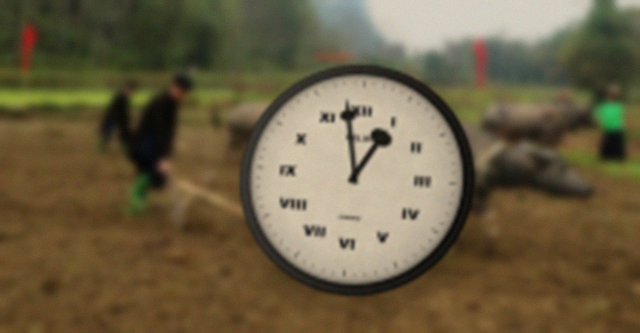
h=12 m=58
